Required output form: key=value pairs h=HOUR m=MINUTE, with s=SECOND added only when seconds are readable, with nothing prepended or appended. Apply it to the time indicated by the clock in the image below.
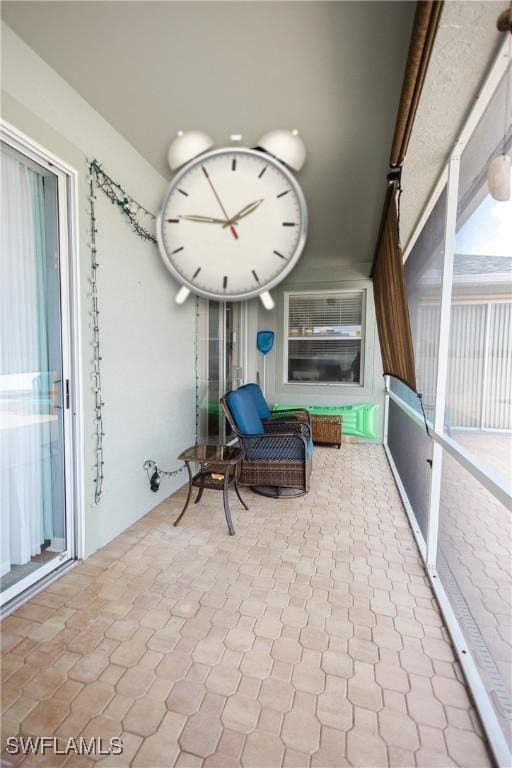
h=1 m=45 s=55
